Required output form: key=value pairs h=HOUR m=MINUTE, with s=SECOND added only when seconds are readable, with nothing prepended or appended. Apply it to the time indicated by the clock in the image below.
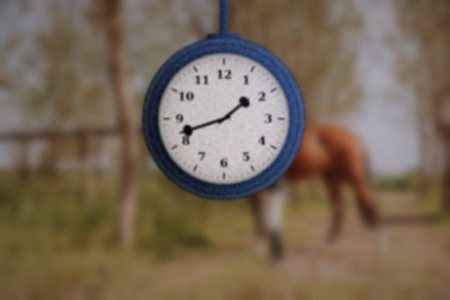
h=1 m=42
